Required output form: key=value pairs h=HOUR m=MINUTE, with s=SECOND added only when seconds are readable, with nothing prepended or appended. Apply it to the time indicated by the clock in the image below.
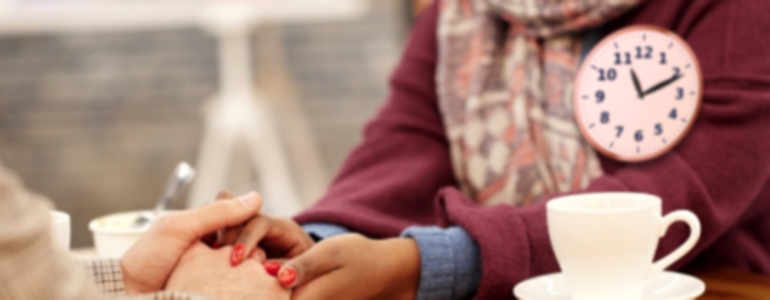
h=11 m=11
